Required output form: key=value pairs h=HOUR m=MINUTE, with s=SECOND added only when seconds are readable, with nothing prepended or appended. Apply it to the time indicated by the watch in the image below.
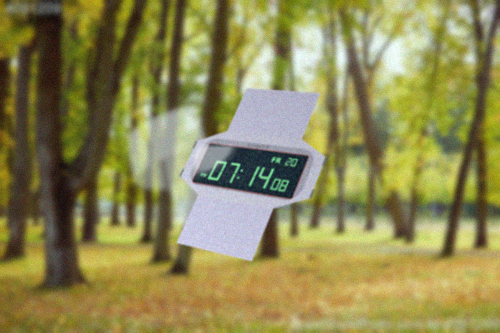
h=7 m=14 s=8
